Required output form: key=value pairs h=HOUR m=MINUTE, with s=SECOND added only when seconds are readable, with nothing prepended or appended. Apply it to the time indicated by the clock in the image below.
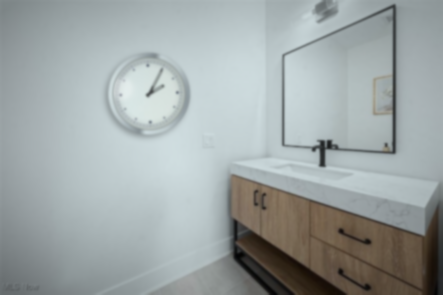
h=2 m=5
